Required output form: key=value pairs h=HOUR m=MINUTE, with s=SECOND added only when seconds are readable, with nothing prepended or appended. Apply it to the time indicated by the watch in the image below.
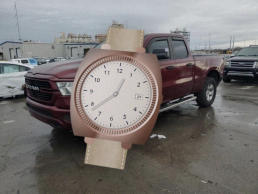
h=12 m=38
